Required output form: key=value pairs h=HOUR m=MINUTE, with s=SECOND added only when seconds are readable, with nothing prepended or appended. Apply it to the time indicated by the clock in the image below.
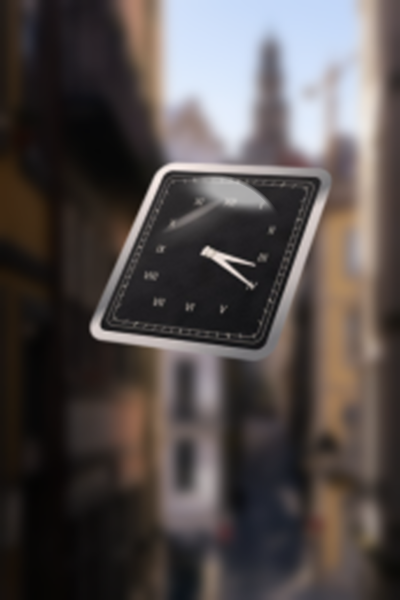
h=3 m=20
